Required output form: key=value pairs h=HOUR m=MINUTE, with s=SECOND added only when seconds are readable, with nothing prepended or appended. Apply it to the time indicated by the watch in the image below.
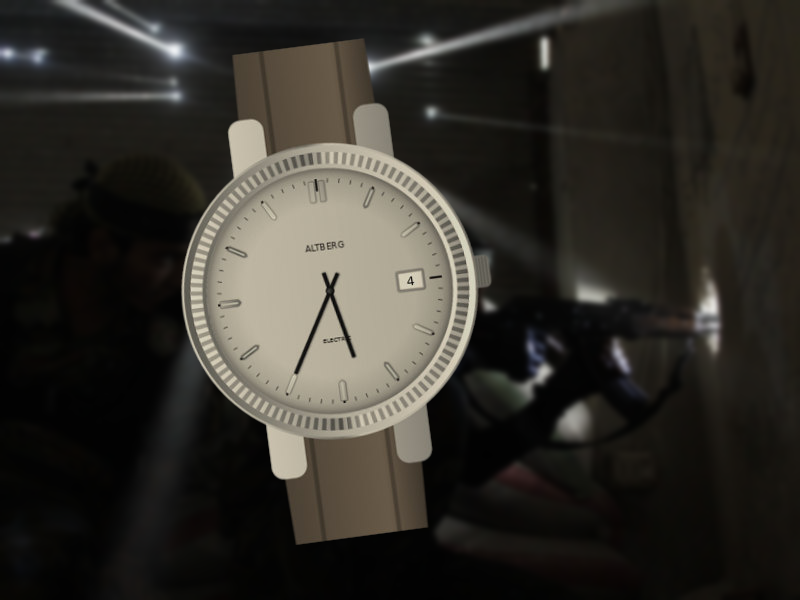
h=5 m=35
